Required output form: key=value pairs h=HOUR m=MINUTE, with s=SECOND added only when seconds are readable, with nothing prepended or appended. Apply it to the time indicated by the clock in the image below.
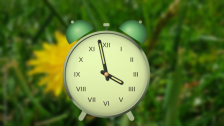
h=3 m=58
